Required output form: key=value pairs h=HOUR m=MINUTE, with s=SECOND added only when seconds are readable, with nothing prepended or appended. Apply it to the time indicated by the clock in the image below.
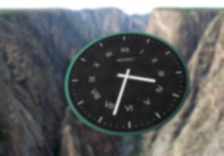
h=3 m=33
